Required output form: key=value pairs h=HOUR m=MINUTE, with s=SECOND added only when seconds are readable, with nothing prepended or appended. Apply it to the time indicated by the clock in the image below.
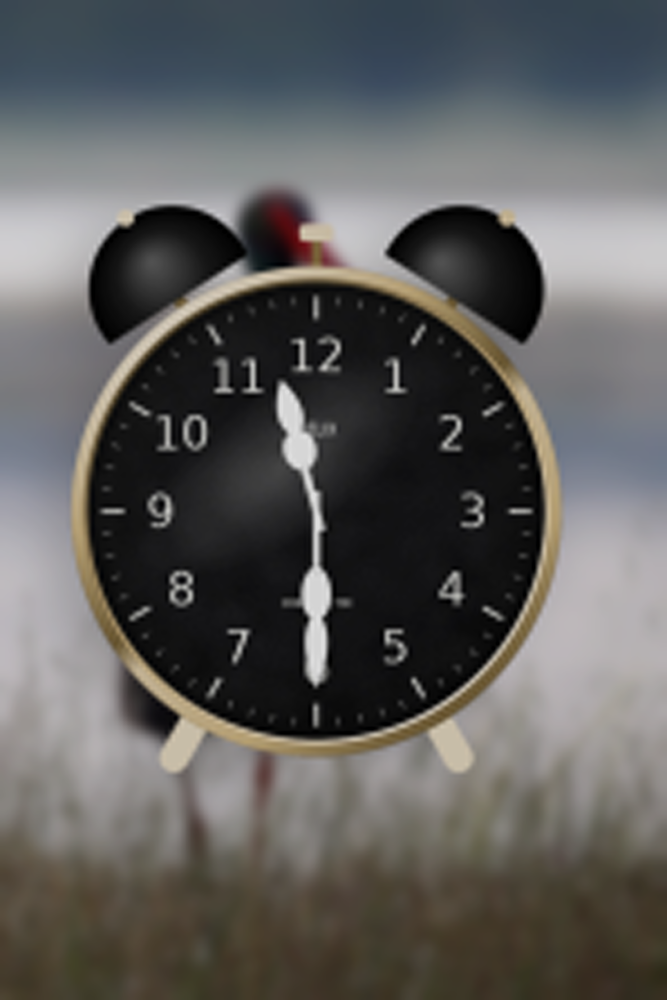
h=11 m=30
